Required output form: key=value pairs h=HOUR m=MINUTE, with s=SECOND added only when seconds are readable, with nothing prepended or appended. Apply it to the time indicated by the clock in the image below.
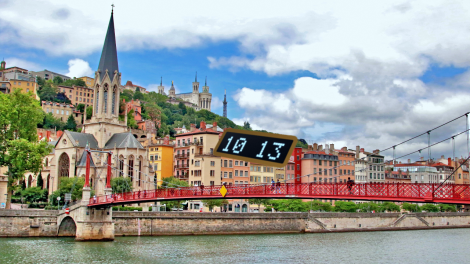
h=10 m=13
